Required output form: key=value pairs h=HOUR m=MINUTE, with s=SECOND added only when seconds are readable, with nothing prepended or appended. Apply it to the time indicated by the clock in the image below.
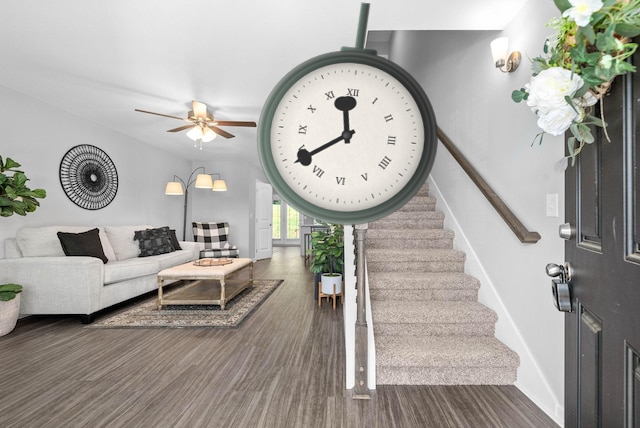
h=11 m=39
